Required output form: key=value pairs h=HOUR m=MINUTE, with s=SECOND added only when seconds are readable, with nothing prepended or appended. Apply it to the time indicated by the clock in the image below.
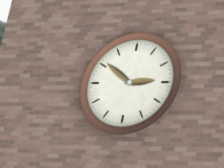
h=2 m=51
